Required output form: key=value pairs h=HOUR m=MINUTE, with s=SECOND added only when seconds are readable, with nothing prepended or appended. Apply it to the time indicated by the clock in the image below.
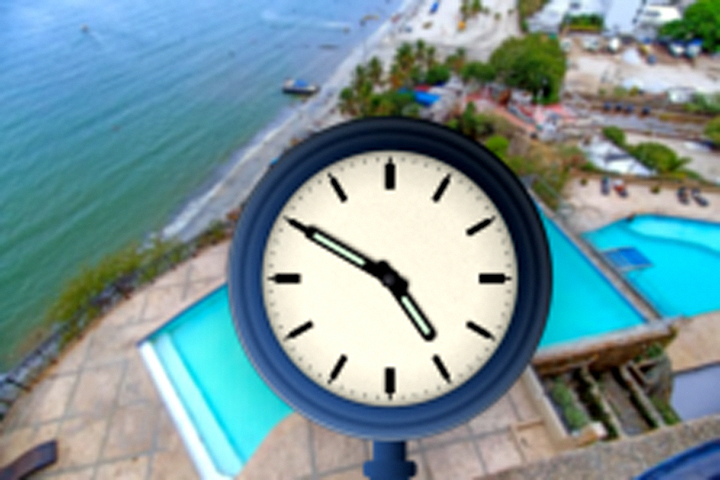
h=4 m=50
